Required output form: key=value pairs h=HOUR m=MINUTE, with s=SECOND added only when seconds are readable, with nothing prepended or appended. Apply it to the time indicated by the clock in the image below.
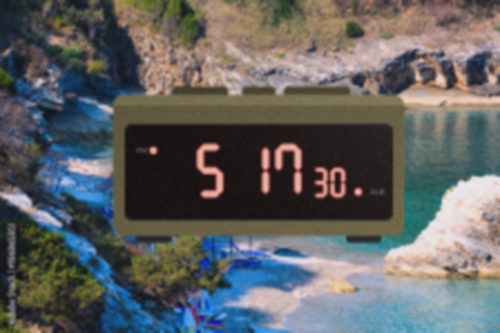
h=5 m=17 s=30
